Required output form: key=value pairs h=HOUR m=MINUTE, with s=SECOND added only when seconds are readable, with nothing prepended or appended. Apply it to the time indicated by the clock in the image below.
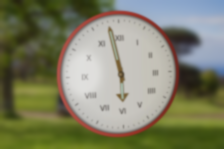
h=5 m=58
